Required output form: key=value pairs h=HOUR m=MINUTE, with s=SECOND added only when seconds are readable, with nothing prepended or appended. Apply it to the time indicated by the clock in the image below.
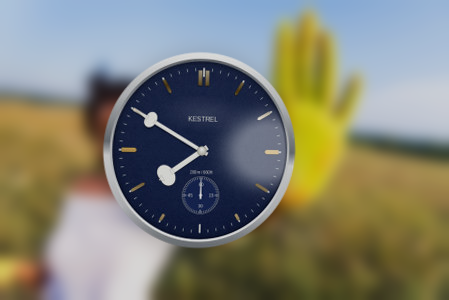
h=7 m=50
